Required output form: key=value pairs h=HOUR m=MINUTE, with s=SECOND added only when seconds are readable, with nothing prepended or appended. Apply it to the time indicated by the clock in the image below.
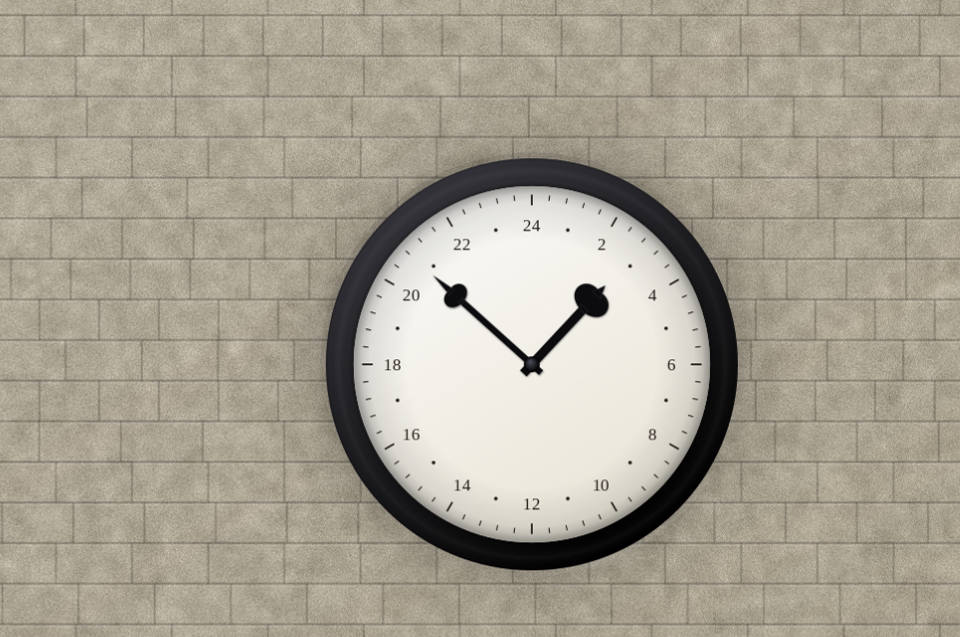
h=2 m=52
